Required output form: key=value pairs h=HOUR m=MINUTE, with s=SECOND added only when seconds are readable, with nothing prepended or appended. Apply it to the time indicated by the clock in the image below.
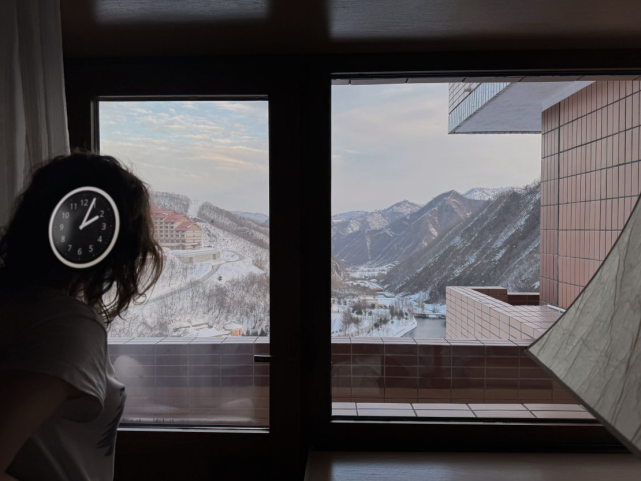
h=2 m=4
